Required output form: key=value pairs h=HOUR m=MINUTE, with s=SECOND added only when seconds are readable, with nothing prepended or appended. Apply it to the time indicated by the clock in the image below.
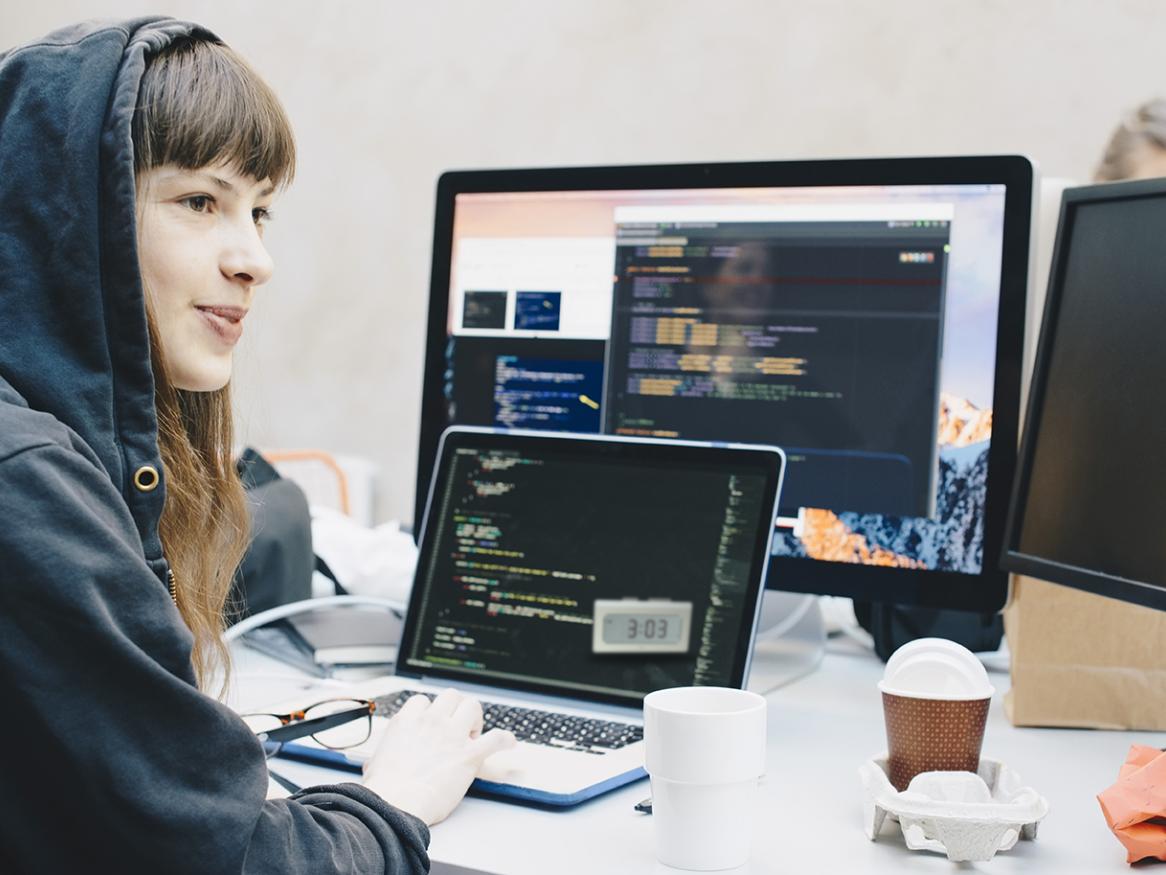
h=3 m=3
